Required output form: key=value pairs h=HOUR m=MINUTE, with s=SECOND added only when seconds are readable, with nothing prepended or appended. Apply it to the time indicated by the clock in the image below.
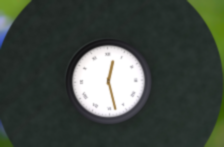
h=12 m=28
